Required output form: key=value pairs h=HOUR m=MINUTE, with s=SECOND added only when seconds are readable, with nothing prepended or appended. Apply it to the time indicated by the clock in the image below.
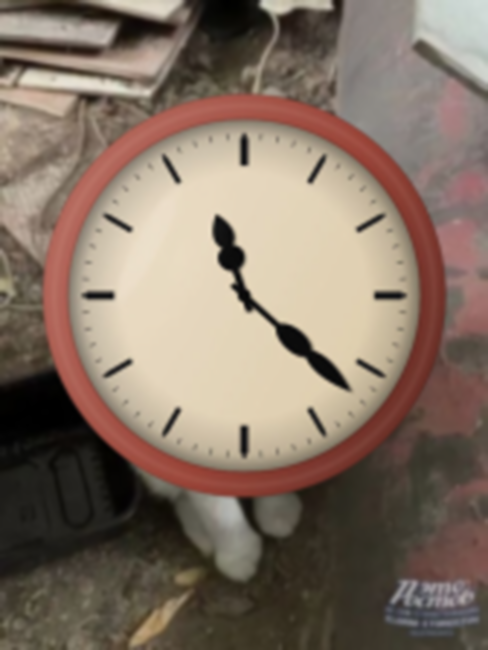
h=11 m=22
